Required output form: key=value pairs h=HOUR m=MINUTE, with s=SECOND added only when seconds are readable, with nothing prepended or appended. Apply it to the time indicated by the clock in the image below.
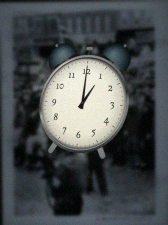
h=1 m=0
